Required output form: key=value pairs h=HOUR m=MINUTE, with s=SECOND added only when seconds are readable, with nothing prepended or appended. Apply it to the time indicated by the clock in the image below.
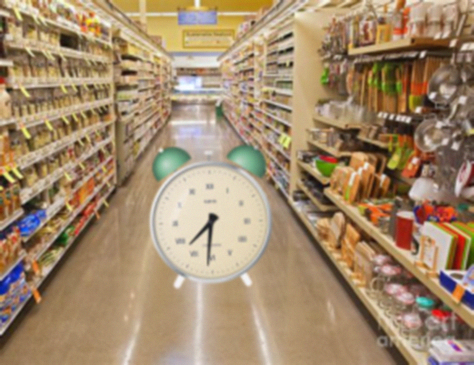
h=7 m=31
